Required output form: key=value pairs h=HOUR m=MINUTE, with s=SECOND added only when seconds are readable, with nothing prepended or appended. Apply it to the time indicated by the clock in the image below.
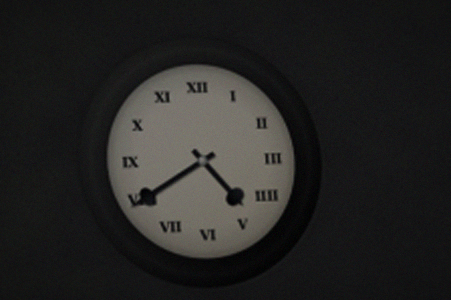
h=4 m=40
